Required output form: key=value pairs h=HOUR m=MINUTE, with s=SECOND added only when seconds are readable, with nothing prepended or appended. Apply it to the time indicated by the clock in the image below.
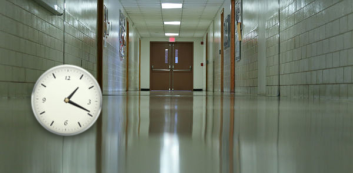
h=1 m=19
